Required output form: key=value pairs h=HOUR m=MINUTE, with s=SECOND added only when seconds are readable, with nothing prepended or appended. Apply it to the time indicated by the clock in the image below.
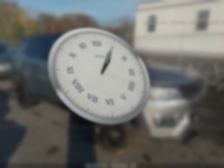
h=1 m=5
